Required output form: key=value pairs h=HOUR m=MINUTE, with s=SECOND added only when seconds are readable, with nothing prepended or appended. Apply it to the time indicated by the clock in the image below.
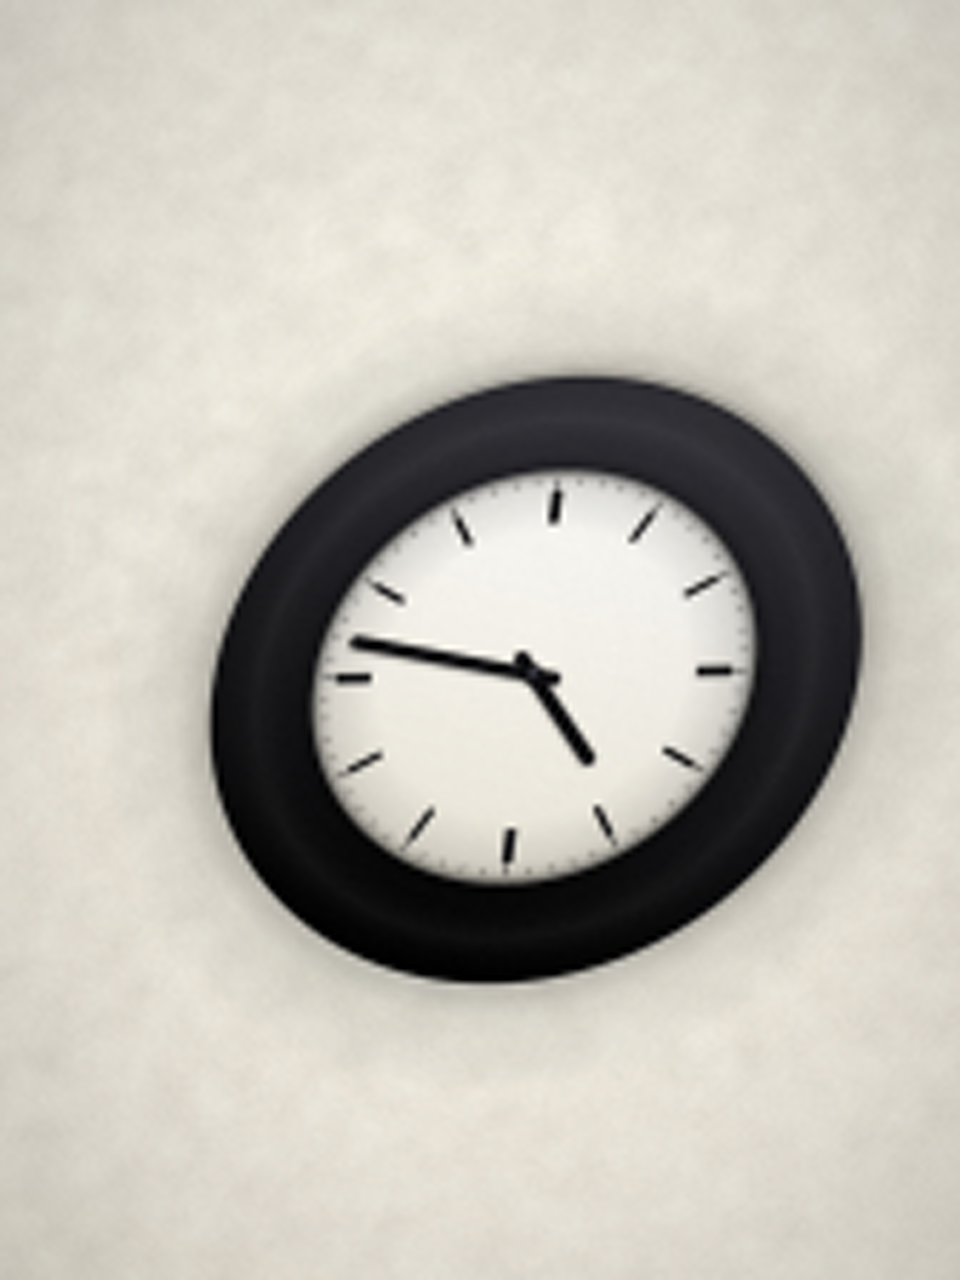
h=4 m=47
